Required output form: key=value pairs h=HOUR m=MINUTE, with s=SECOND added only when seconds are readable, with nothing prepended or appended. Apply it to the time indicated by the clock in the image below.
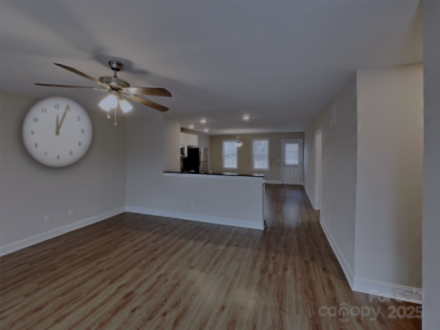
h=12 m=4
